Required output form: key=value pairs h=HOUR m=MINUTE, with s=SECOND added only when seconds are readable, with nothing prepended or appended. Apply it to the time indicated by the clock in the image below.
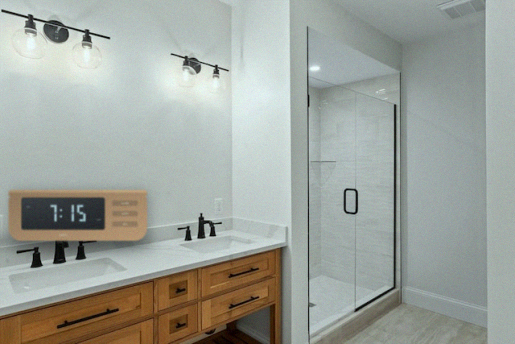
h=7 m=15
